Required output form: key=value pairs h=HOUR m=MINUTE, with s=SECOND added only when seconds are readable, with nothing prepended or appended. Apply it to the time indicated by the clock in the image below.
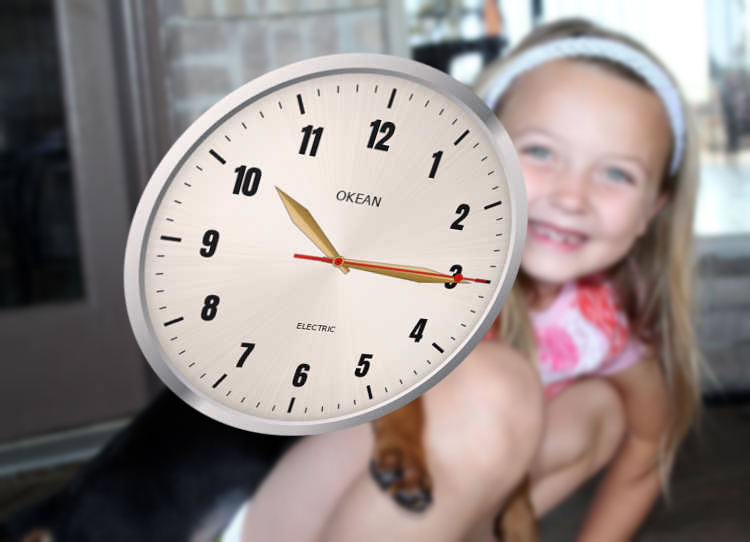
h=10 m=15 s=15
